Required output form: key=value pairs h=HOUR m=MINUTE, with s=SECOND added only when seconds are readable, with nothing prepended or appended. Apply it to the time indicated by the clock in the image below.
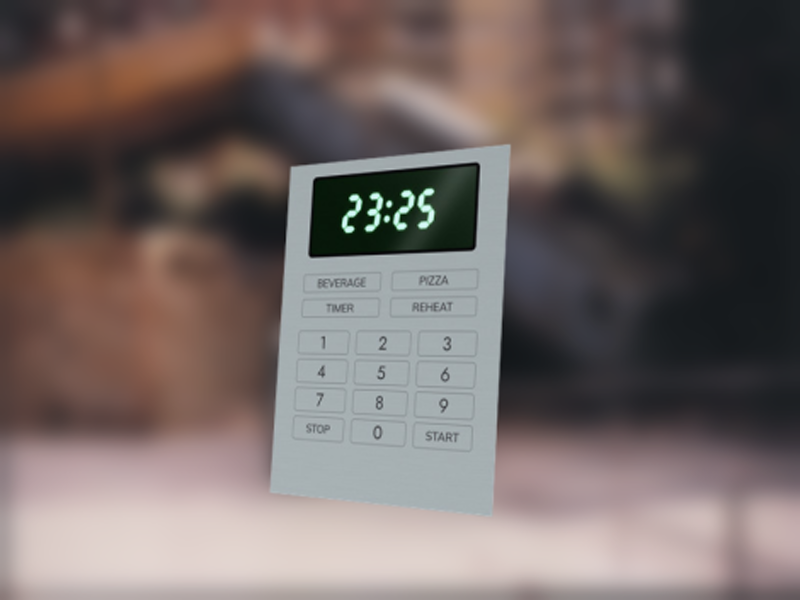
h=23 m=25
